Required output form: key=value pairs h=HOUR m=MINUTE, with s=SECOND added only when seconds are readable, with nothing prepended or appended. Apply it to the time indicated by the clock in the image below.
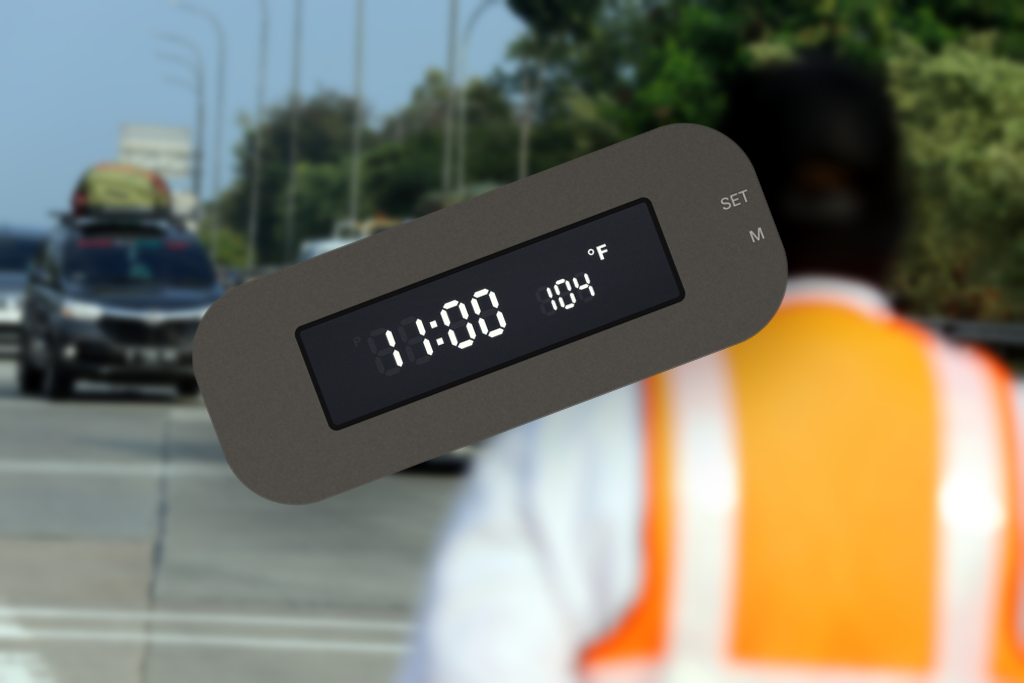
h=11 m=0
